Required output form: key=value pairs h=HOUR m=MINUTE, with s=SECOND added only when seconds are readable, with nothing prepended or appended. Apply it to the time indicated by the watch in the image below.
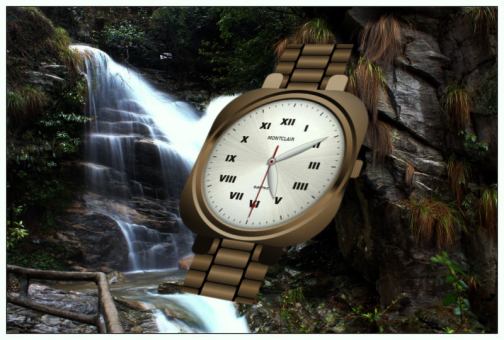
h=5 m=9 s=30
